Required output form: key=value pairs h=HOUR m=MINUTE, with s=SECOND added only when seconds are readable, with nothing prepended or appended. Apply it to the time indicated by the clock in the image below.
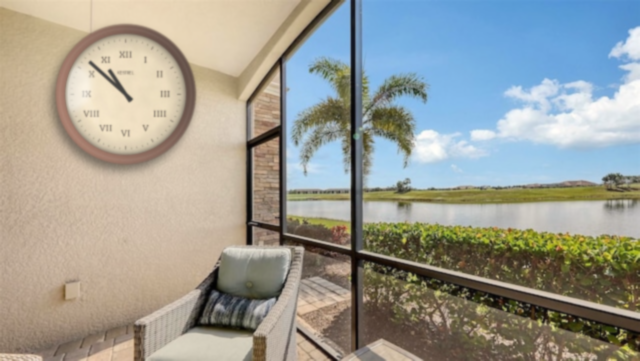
h=10 m=52
